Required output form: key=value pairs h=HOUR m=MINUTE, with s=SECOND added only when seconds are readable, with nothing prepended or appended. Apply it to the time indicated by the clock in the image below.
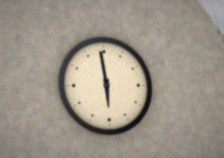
h=5 m=59
